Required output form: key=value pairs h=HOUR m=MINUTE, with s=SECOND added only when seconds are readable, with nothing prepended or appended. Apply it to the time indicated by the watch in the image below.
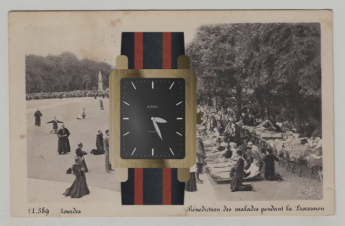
h=3 m=26
